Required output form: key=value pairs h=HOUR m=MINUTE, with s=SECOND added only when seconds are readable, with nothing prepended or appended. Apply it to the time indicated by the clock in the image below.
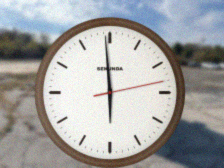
h=5 m=59 s=13
